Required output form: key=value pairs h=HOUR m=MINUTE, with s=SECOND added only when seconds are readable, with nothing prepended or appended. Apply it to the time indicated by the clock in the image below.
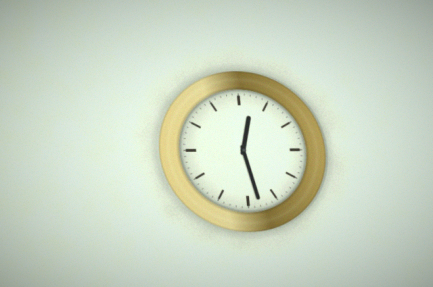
h=12 m=28
